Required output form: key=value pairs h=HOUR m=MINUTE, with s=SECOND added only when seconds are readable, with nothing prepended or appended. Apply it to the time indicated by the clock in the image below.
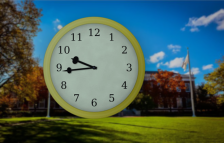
h=9 m=44
